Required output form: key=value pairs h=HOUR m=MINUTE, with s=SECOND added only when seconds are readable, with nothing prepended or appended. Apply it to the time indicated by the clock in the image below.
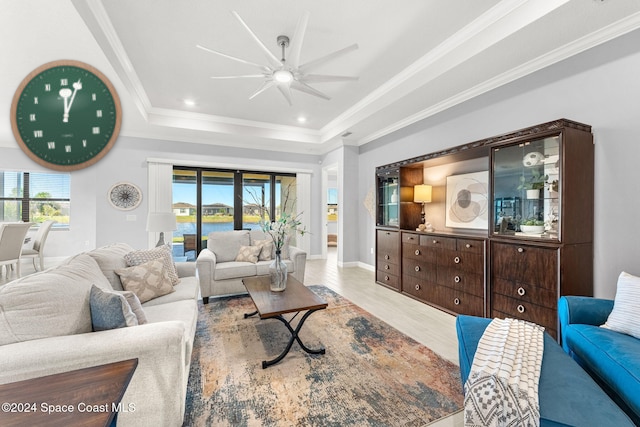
h=12 m=4
